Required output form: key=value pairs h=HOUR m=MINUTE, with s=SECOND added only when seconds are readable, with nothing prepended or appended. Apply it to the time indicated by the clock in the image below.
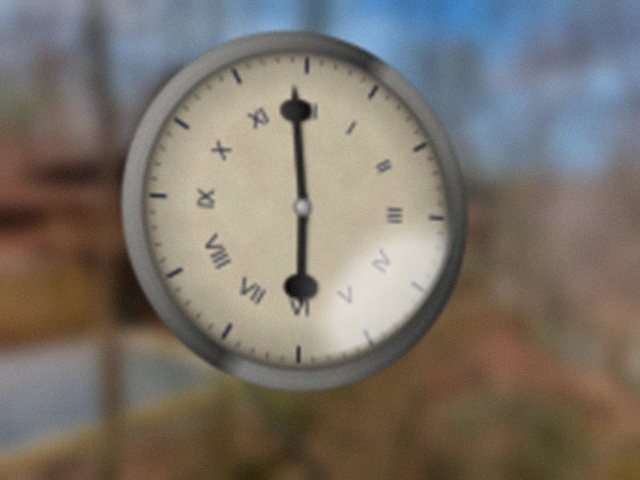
h=5 m=59
